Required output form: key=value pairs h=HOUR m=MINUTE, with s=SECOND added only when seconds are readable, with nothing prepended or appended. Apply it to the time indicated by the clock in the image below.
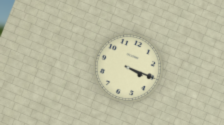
h=3 m=15
